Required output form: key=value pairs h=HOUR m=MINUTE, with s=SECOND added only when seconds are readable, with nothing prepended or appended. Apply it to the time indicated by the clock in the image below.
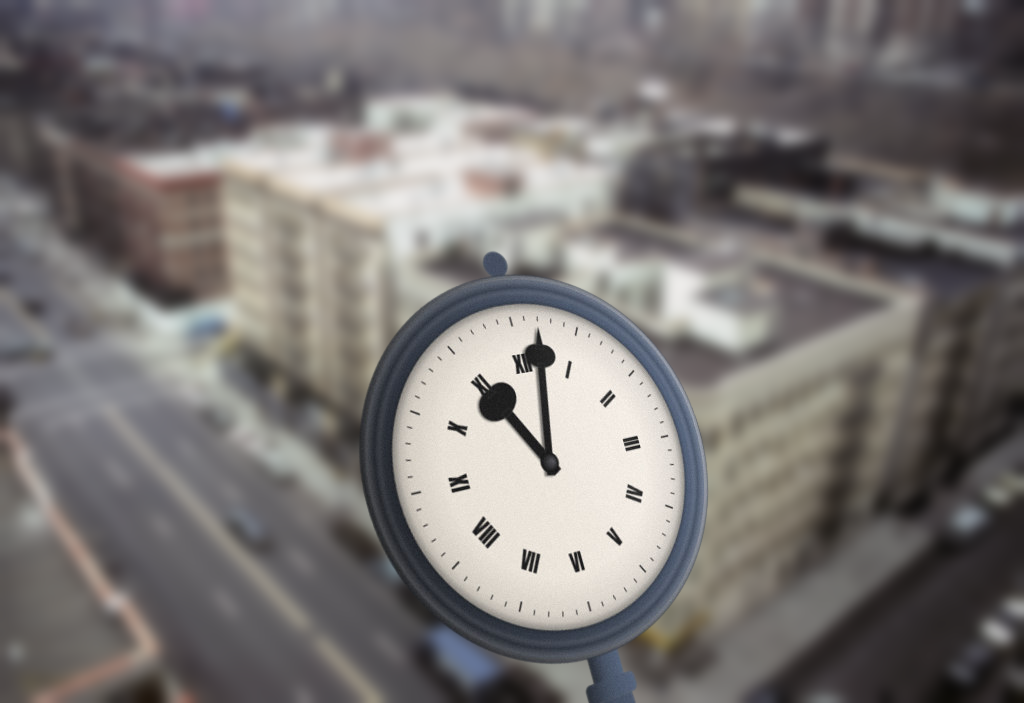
h=11 m=2
